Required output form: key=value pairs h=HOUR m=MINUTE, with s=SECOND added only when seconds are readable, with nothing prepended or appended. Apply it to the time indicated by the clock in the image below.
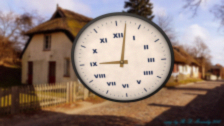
h=9 m=2
